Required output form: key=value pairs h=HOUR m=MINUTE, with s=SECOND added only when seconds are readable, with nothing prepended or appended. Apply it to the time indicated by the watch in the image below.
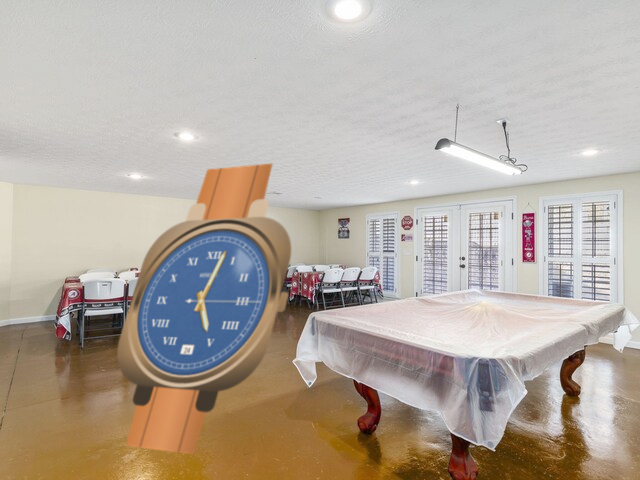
h=5 m=2 s=15
